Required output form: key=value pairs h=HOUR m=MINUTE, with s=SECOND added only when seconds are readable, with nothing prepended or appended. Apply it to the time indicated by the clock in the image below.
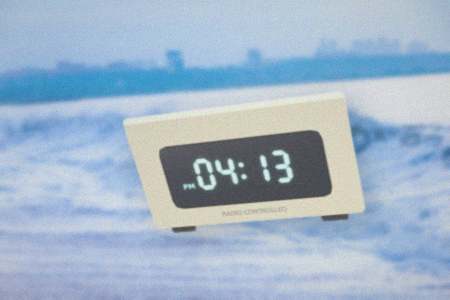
h=4 m=13
